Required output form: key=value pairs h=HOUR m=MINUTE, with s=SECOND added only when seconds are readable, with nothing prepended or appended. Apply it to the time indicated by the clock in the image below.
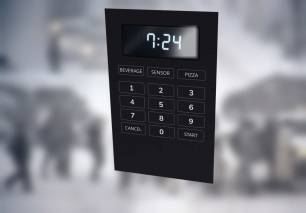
h=7 m=24
